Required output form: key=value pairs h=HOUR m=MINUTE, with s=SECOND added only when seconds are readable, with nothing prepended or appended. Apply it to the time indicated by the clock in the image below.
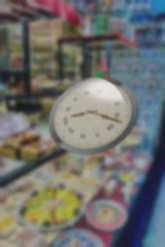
h=8 m=17
